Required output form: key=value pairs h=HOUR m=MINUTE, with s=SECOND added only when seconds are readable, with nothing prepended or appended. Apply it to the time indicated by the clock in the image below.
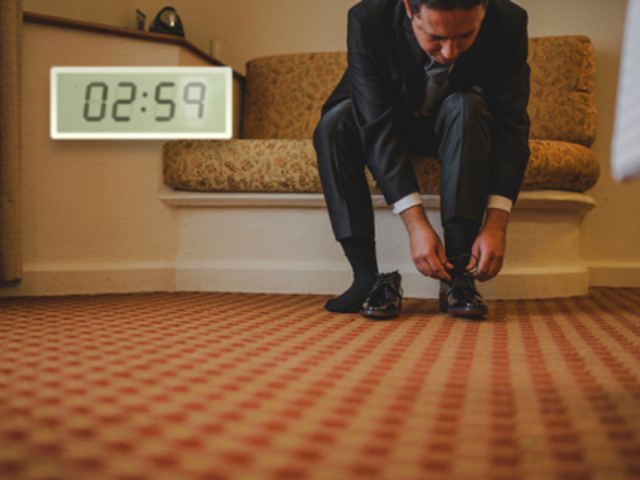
h=2 m=59
